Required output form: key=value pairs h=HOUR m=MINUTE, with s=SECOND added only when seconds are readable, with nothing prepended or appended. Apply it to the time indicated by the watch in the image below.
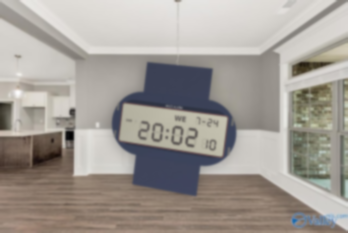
h=20 m=2
